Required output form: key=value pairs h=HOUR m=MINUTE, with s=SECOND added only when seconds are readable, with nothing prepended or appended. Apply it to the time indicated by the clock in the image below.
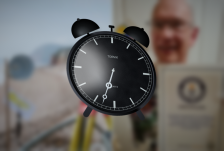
h=6 m=33
